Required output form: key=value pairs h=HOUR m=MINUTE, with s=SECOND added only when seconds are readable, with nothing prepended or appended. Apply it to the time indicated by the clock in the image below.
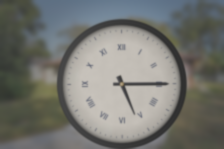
h=5 m=15
